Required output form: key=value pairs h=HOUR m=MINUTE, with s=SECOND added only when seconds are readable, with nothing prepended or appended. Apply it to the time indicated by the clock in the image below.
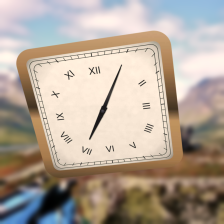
h=7 m=5
